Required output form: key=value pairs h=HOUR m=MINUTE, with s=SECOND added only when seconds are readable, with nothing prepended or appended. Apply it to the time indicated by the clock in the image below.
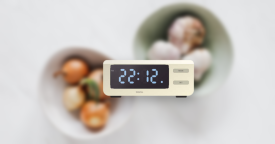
h=22 m=12
